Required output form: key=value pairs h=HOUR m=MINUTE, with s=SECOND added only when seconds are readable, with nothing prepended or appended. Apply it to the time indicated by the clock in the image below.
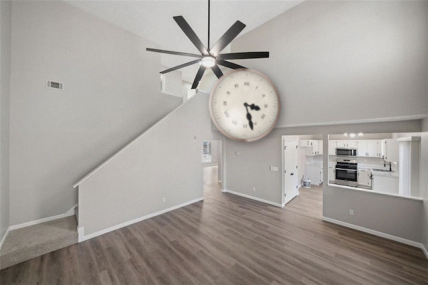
h=3 m=27
